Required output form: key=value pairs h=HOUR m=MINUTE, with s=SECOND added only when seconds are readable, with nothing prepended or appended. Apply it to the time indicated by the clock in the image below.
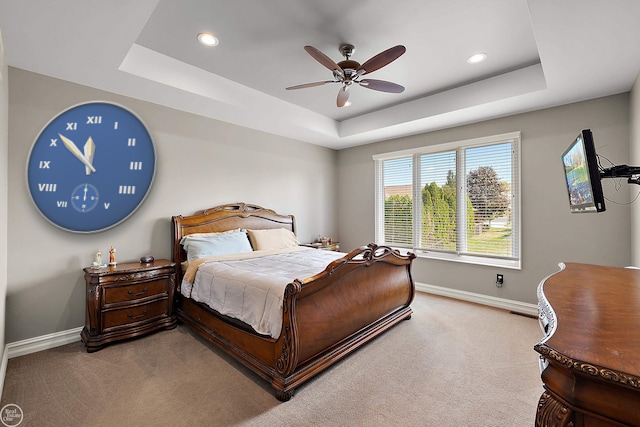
h=11 m=52
